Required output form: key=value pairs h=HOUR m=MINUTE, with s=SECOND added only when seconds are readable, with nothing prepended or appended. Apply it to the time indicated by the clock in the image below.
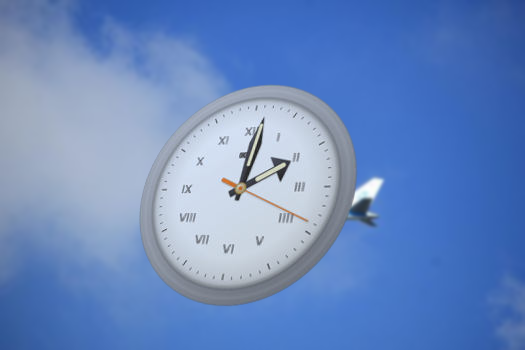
h=2 m=1 s=19
